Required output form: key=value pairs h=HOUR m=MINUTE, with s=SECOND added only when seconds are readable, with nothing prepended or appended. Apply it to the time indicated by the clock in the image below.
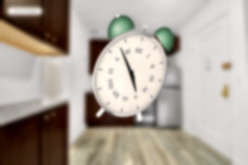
h=4 m=53
